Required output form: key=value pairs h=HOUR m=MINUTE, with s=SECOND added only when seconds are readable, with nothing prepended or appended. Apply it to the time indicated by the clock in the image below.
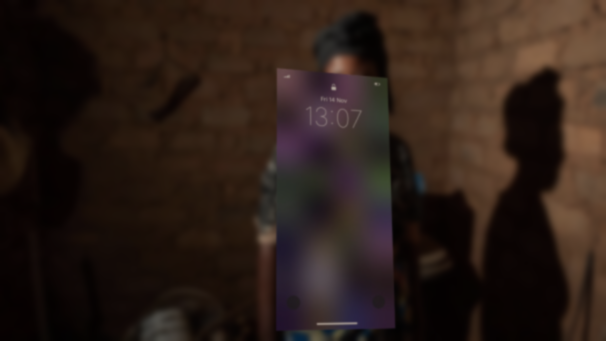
h=13 m=7
